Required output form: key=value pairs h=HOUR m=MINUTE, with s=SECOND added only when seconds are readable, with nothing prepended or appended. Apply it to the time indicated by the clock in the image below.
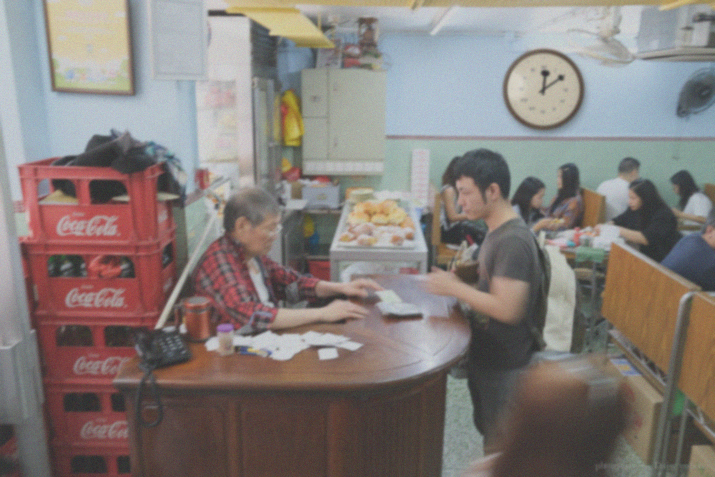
h=12 m=9
